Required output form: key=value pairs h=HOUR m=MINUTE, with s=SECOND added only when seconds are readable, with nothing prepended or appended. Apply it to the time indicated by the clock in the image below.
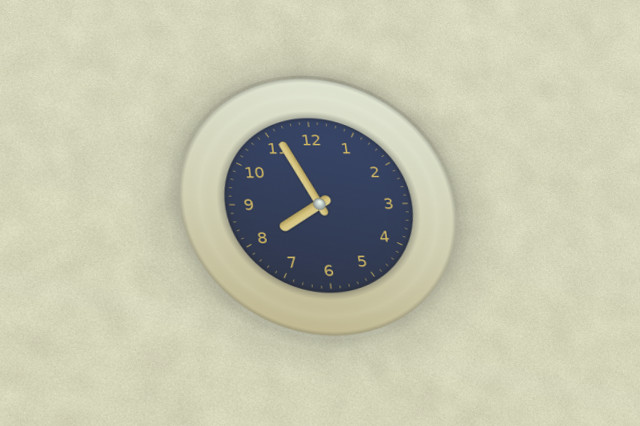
h=7 m=56
